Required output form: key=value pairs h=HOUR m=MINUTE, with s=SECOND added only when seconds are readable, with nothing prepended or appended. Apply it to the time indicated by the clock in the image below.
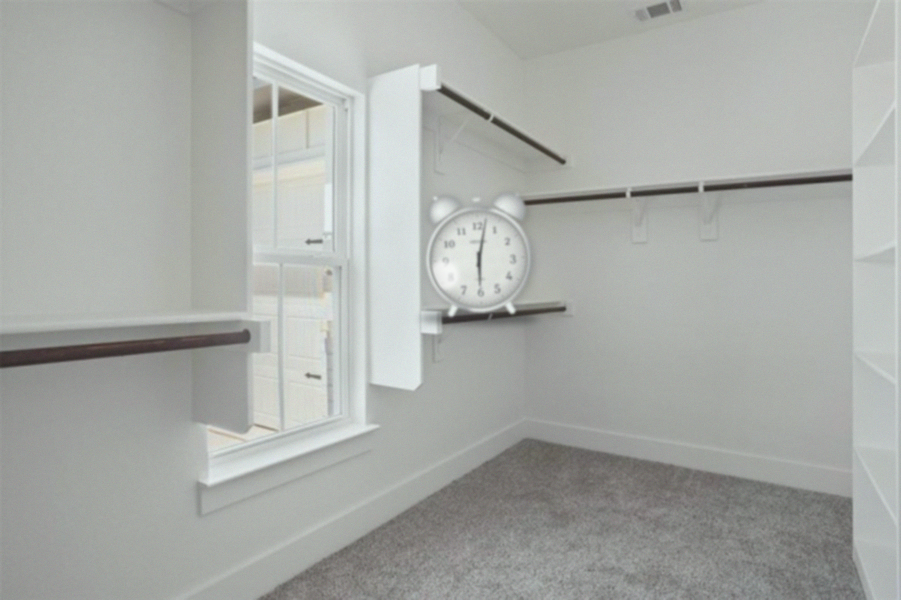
h=6 m=2
